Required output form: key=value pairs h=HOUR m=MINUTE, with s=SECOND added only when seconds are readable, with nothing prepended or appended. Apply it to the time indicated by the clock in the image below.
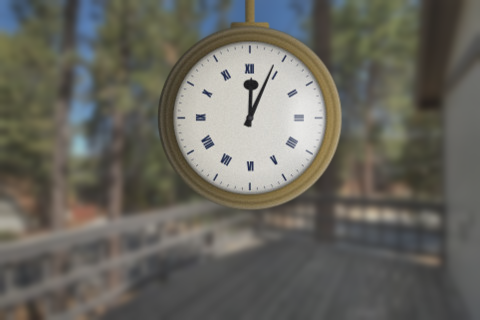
h=12 m=4
